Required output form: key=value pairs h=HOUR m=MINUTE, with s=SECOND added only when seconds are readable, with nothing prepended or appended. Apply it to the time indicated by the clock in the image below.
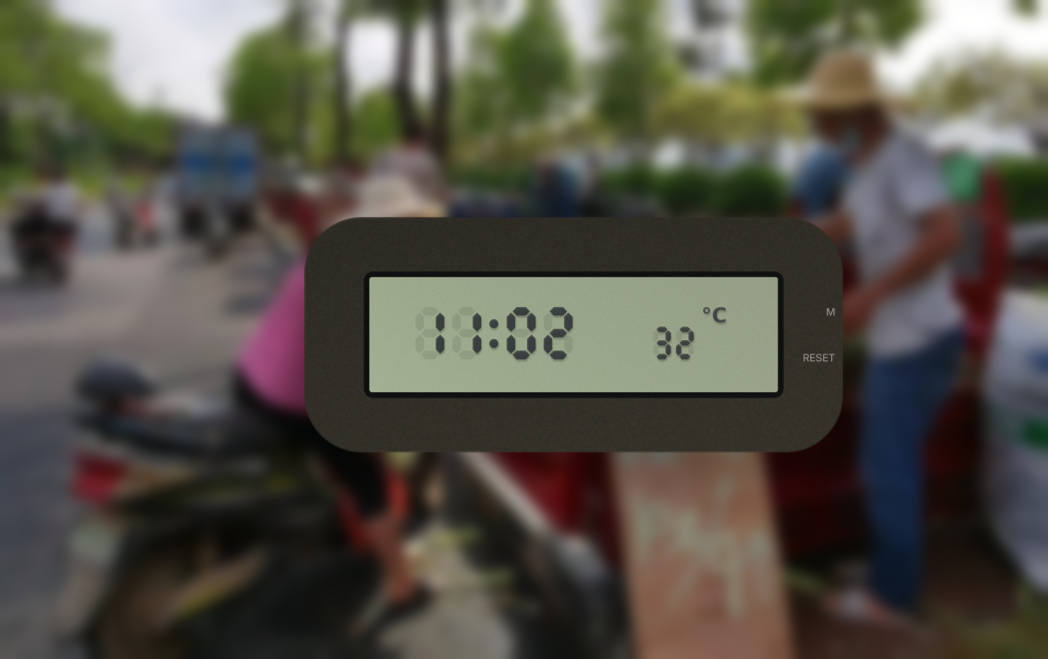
h=11 m=2
